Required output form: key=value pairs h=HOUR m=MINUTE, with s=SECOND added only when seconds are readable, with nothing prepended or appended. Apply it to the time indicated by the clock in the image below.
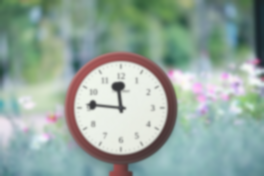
h=11 m=46
